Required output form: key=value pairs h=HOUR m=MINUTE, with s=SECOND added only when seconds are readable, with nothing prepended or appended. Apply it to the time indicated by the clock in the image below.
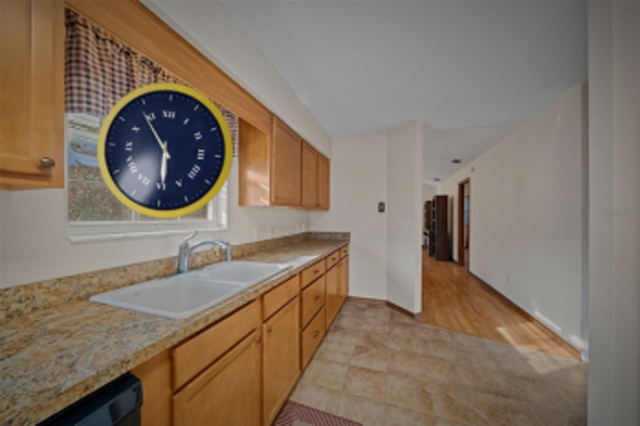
h=5 m=54
